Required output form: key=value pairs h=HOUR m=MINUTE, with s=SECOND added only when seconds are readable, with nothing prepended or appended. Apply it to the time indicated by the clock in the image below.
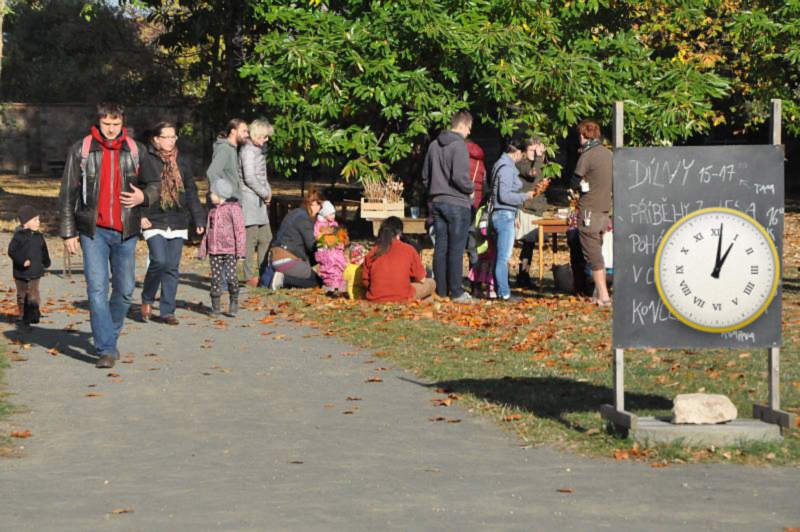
h=1 m=1
